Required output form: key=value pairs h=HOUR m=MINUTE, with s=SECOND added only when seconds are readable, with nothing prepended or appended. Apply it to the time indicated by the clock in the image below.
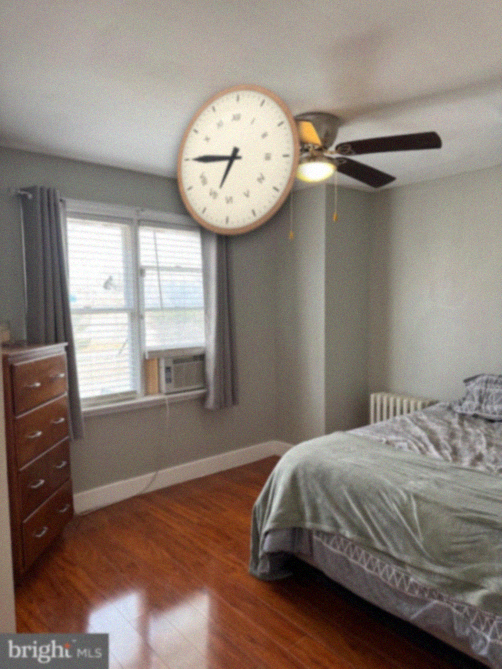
h=6 m=45
